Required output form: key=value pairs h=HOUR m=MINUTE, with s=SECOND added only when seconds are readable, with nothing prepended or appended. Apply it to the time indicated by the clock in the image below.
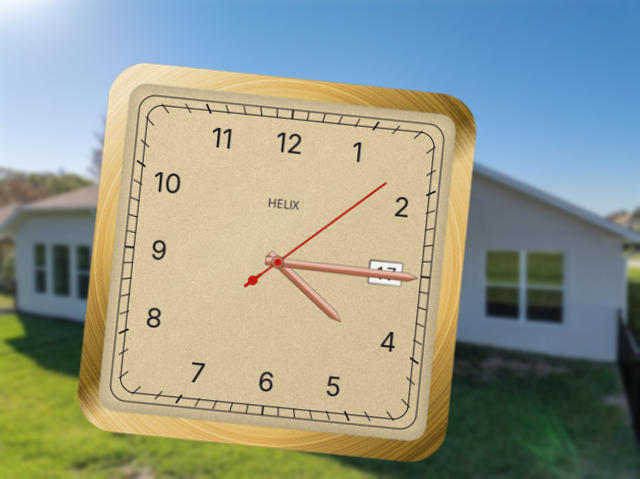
h=4 m=15 s=8
